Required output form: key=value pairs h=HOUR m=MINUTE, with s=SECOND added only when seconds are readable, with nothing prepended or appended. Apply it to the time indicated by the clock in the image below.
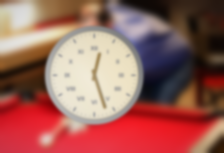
h=12 m=27
